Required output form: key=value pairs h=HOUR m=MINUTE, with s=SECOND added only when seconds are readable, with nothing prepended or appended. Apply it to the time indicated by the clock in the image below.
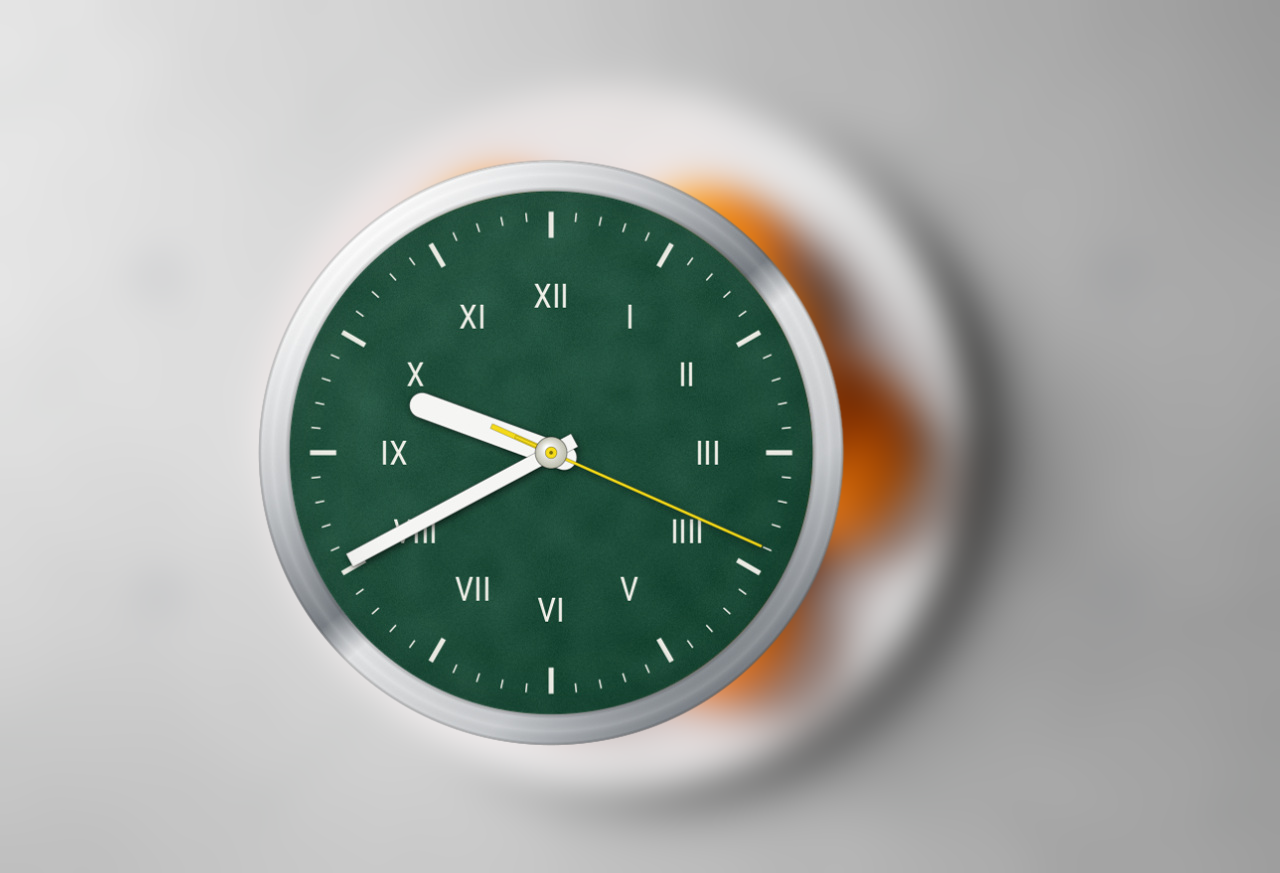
h=9 m=40 s=19
